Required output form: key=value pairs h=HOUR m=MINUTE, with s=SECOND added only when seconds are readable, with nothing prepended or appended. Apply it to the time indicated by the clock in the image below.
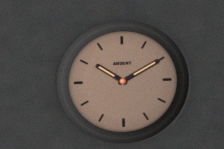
h=10 m=10
